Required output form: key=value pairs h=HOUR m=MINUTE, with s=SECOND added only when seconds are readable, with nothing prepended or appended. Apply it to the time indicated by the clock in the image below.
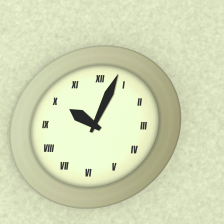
h=10 m=3
